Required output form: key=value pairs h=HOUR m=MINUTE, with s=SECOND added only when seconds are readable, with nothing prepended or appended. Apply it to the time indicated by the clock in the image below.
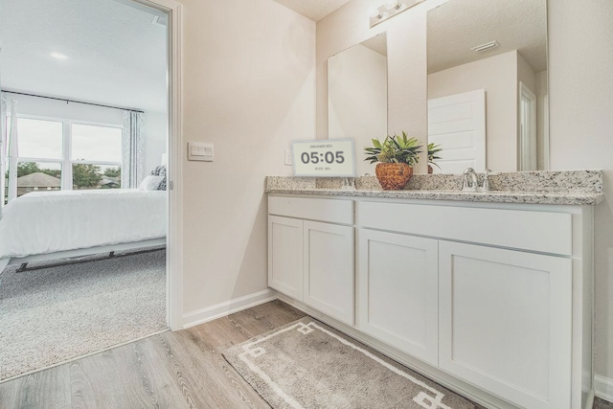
h=5 m=5
